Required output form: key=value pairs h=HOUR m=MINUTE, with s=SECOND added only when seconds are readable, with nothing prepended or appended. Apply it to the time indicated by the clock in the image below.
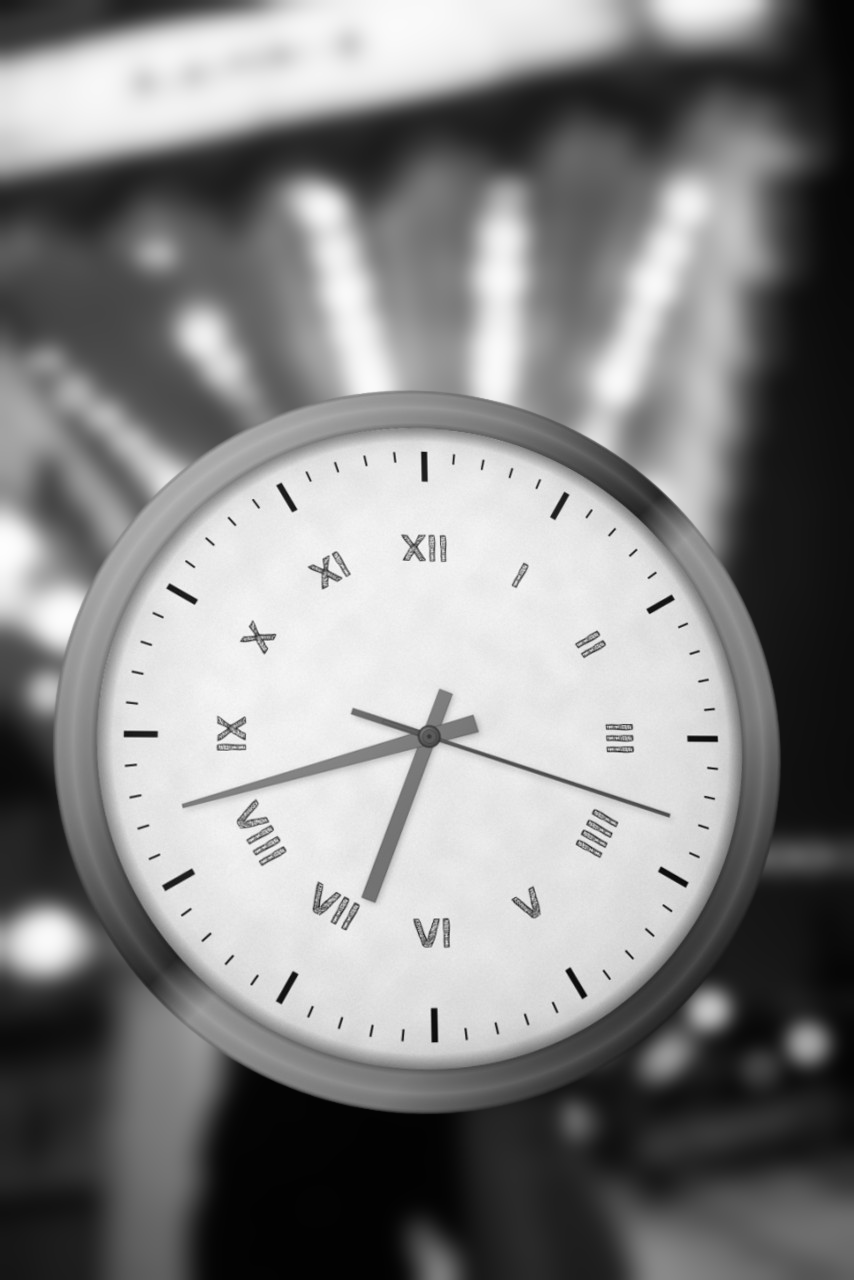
h=6 m=42 s=18
